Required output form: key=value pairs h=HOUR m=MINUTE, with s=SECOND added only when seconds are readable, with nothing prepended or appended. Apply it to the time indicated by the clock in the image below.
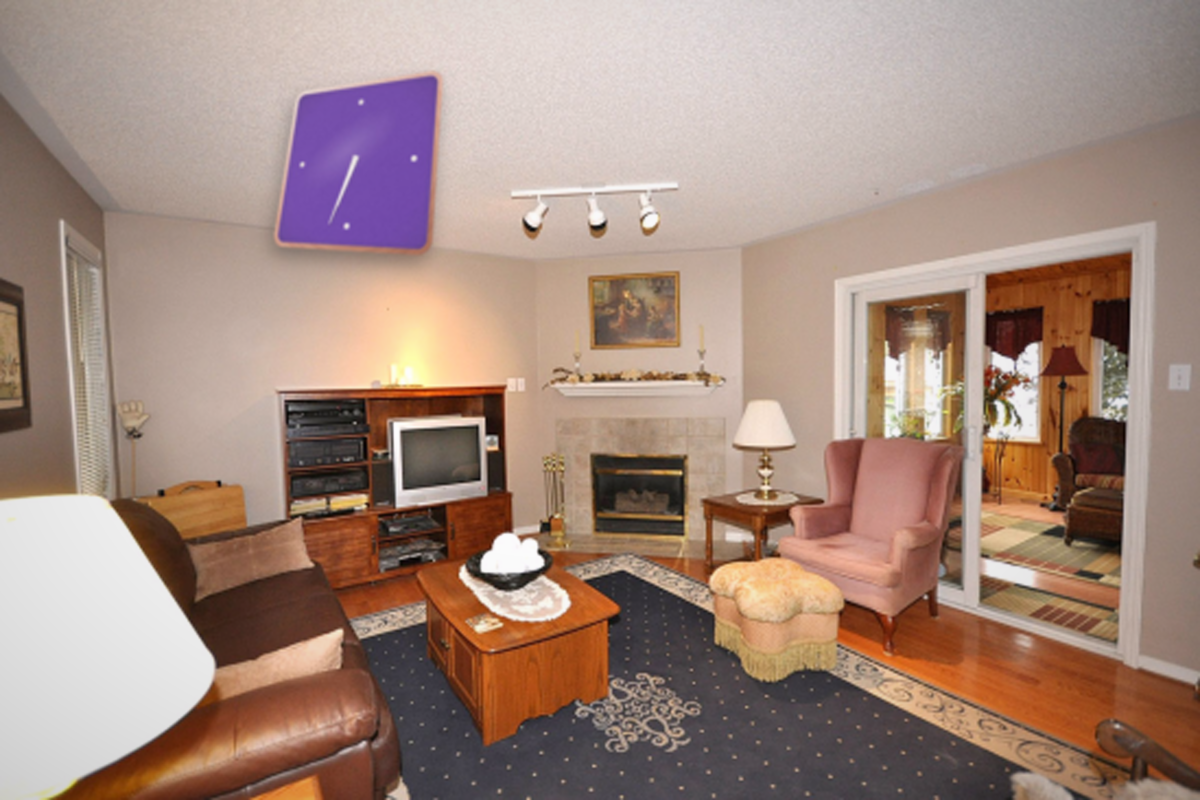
h=6 m=33
